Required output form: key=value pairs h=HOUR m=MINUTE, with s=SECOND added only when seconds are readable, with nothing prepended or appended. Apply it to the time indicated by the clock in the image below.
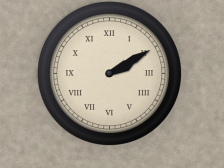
h=2 m=10
